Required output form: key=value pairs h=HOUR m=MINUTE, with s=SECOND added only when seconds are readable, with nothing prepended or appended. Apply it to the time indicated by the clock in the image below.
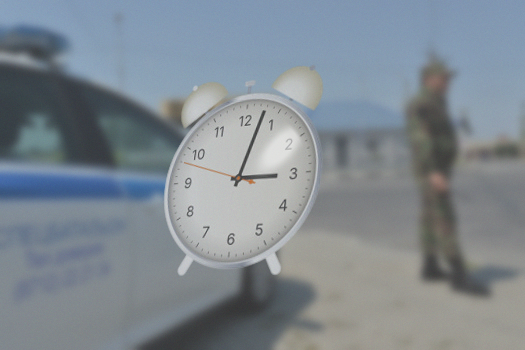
h=3 m=2 s=48
